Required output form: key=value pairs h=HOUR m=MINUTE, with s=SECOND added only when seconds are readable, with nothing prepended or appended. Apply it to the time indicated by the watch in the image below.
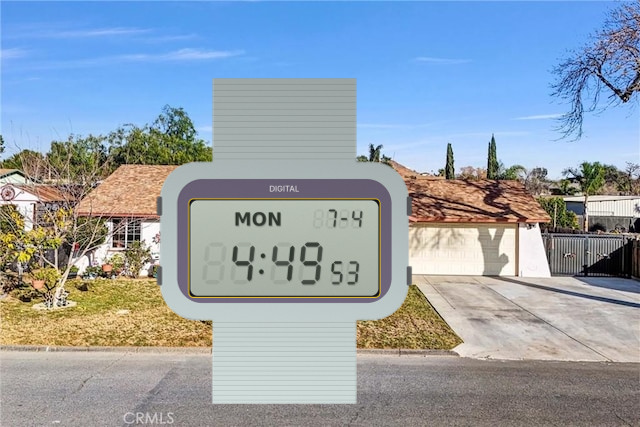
h=4 m=49 s=53
